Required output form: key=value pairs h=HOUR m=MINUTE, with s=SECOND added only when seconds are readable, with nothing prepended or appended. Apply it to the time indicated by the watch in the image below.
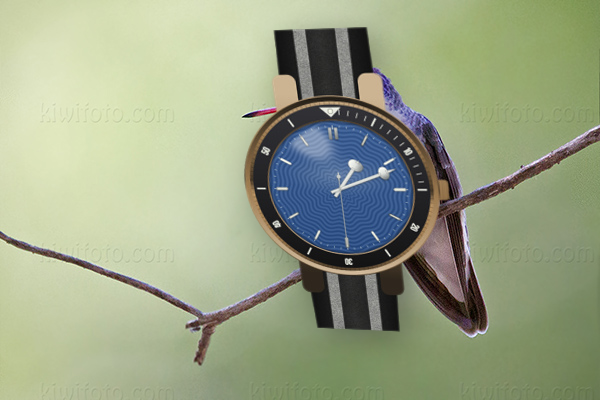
h=1 m=11 s=30
